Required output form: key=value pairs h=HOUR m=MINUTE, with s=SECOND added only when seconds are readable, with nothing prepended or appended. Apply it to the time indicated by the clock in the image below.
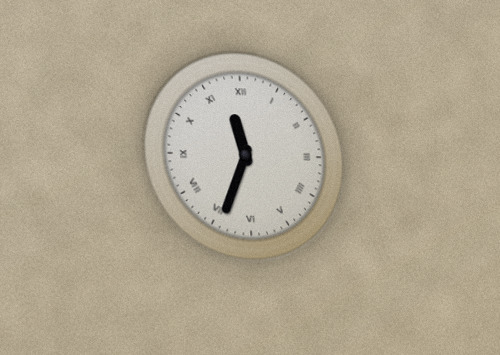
h=11 m=34
